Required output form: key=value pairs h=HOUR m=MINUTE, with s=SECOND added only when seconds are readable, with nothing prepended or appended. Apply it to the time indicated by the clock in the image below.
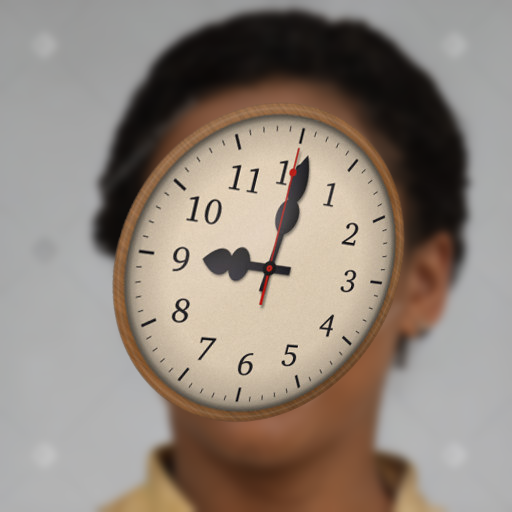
h=9 m=1 s=0
